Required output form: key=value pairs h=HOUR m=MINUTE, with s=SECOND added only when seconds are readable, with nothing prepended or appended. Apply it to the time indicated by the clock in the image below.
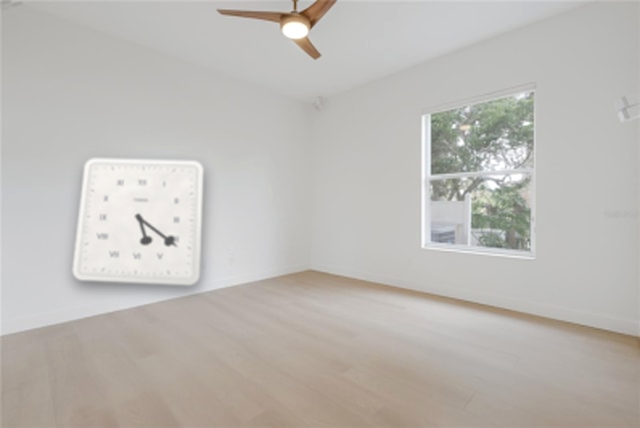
h=5 m=21
